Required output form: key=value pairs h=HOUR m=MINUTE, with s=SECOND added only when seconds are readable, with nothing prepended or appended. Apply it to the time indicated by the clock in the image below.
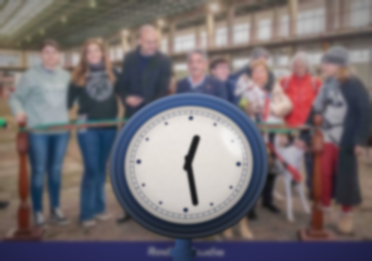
h=12 m=28
